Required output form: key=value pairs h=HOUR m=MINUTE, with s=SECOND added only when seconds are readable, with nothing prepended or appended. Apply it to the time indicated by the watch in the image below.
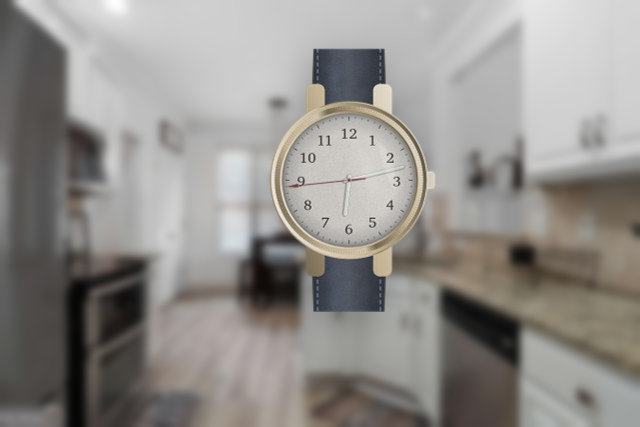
h=6 m=12 s=44
